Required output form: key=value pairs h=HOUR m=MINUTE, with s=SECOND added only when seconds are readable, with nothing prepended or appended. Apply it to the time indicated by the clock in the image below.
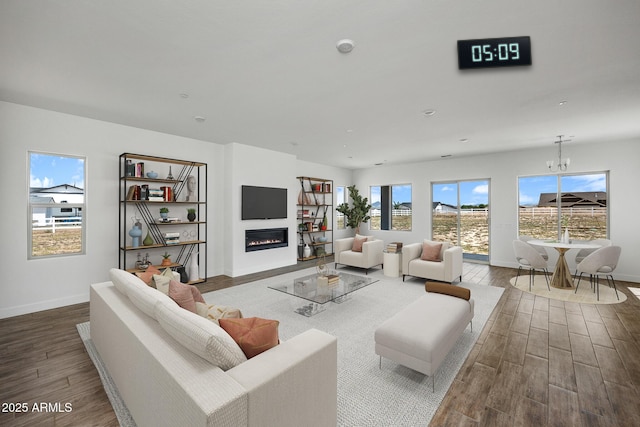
h=5 m=9
